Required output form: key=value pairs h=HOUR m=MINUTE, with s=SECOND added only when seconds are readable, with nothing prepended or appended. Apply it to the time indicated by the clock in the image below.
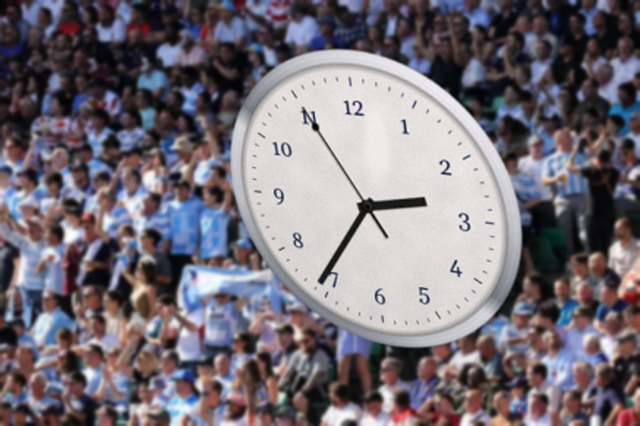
h=2 m=35 s=55
